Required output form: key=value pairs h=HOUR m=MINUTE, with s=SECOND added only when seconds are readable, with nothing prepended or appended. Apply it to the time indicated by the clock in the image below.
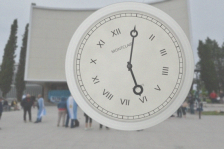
h=6 m=5
